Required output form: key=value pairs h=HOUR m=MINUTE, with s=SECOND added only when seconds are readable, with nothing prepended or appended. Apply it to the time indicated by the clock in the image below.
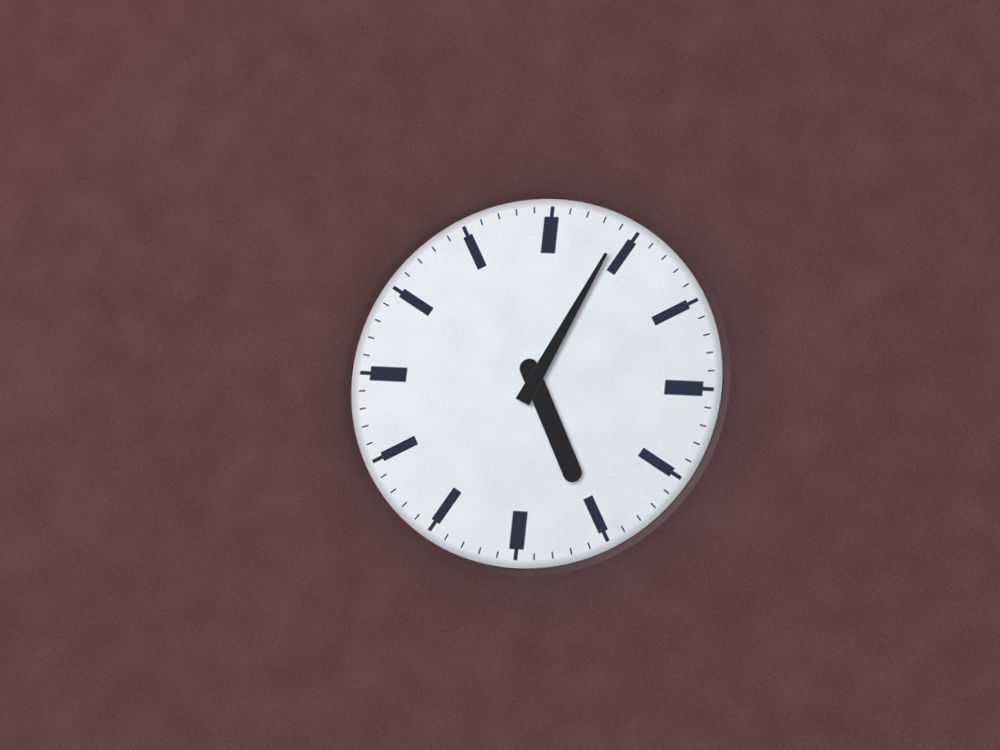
h=5 m=4
